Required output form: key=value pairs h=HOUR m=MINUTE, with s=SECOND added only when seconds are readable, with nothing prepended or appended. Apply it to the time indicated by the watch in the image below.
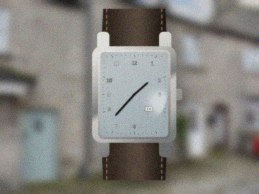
h=1 m=37
